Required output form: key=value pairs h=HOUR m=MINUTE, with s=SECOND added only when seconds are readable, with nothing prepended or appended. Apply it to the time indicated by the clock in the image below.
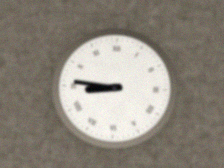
h=8 m=46
